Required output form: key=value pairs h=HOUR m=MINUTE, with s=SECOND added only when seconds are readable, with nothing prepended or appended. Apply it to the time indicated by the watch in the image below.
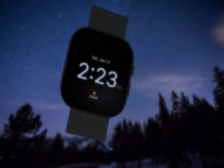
h=2 m=23
